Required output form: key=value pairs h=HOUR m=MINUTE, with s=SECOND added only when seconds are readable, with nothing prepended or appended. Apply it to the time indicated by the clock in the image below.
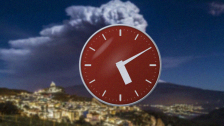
h=5 m=10
